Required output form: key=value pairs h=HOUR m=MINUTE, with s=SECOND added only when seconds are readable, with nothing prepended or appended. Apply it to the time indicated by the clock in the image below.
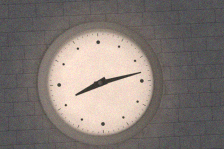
h=8 m=13
